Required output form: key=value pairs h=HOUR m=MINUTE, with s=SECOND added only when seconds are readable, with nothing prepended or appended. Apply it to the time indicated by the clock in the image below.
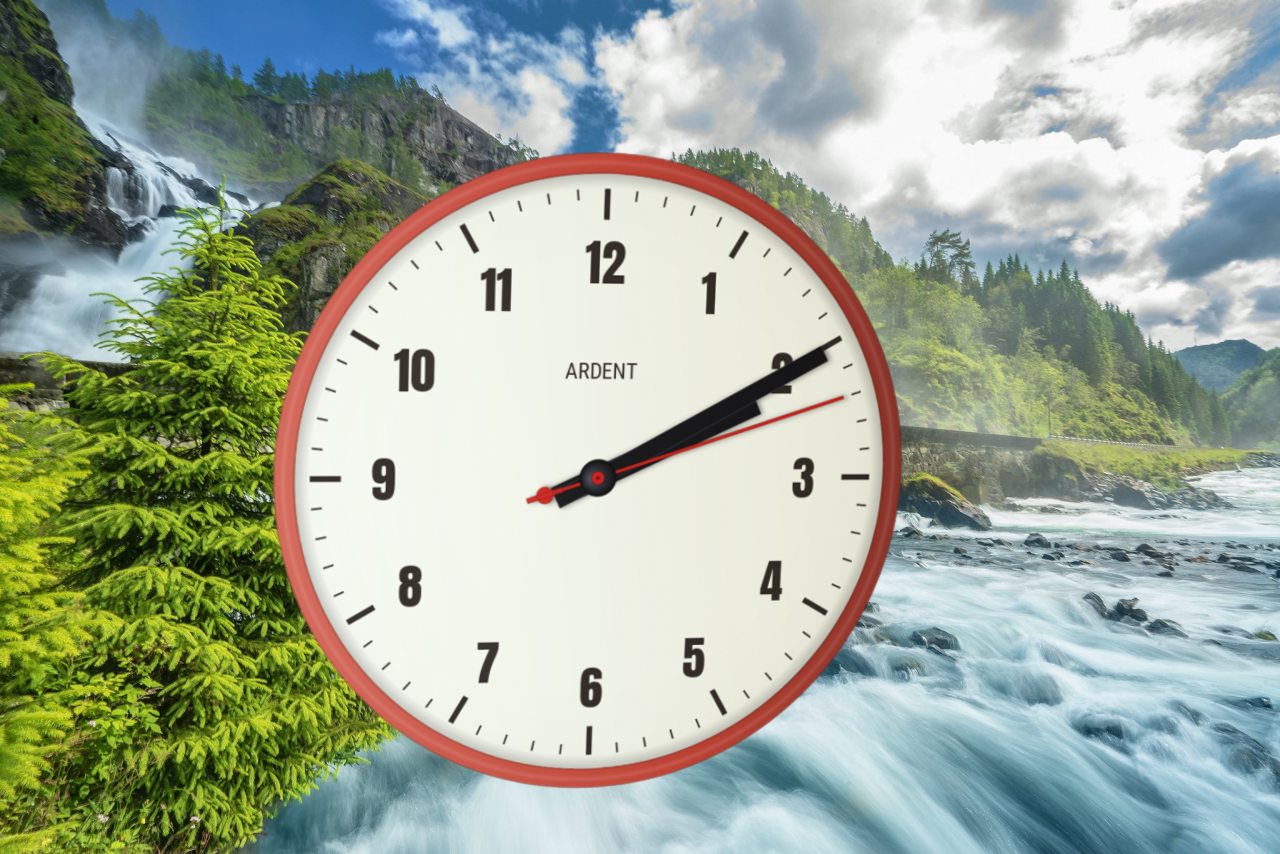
h=2 m=10 s=12
